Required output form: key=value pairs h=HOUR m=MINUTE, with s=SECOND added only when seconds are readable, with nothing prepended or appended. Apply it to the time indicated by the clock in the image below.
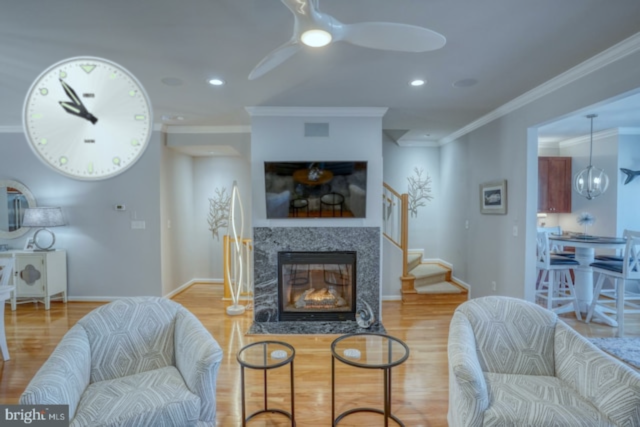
h=9 m=54
